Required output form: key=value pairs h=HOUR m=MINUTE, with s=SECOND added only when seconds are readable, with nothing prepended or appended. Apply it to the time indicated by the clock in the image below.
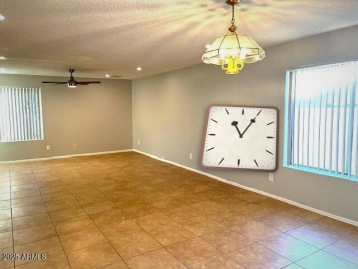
h=11 m=5
